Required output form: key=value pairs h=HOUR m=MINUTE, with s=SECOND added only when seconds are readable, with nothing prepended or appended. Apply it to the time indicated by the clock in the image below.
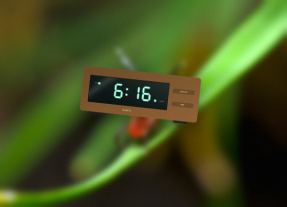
h=6 m=16
